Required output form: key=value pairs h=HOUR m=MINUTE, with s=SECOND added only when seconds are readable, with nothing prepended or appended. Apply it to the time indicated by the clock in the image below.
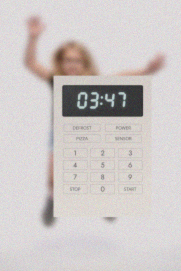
h=3 m=47
